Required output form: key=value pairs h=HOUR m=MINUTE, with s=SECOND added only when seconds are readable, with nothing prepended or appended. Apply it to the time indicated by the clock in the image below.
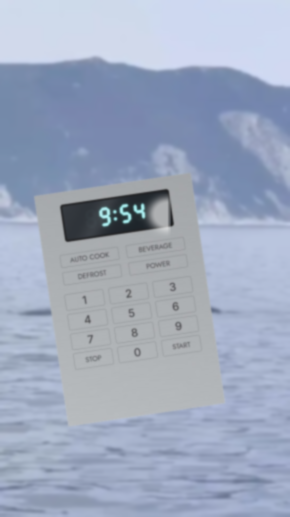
h=9 m=54
